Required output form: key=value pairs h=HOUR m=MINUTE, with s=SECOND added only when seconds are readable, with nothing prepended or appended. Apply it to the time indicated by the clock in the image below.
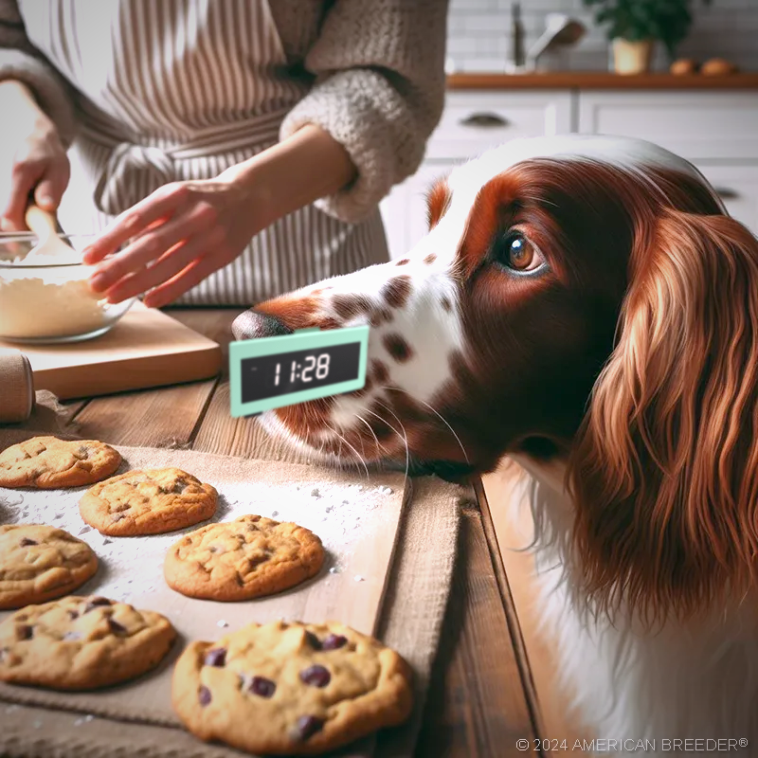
h=11 m=28
